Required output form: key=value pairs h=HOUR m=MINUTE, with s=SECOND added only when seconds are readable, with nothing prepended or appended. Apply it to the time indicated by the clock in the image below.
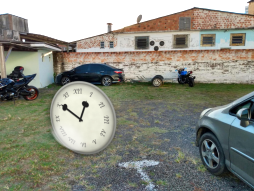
h=12 m=51
